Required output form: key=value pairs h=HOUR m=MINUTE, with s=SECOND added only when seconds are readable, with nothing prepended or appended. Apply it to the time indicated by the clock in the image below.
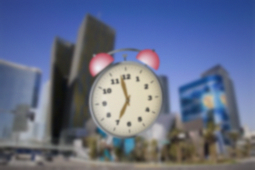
h=6 m=58
